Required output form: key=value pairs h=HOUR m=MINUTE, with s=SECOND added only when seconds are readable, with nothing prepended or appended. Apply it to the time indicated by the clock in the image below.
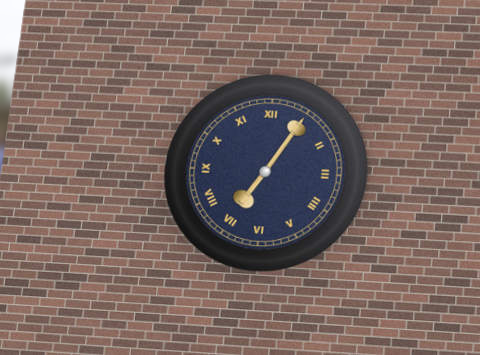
h=7 m=5
